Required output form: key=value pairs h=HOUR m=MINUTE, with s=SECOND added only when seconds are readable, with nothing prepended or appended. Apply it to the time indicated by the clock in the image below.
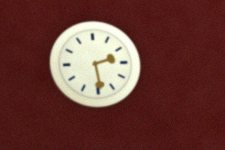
h=2 m=29
